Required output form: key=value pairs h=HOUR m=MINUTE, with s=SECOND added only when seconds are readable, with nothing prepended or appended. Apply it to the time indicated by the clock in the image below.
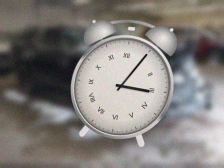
h=3 m=5
